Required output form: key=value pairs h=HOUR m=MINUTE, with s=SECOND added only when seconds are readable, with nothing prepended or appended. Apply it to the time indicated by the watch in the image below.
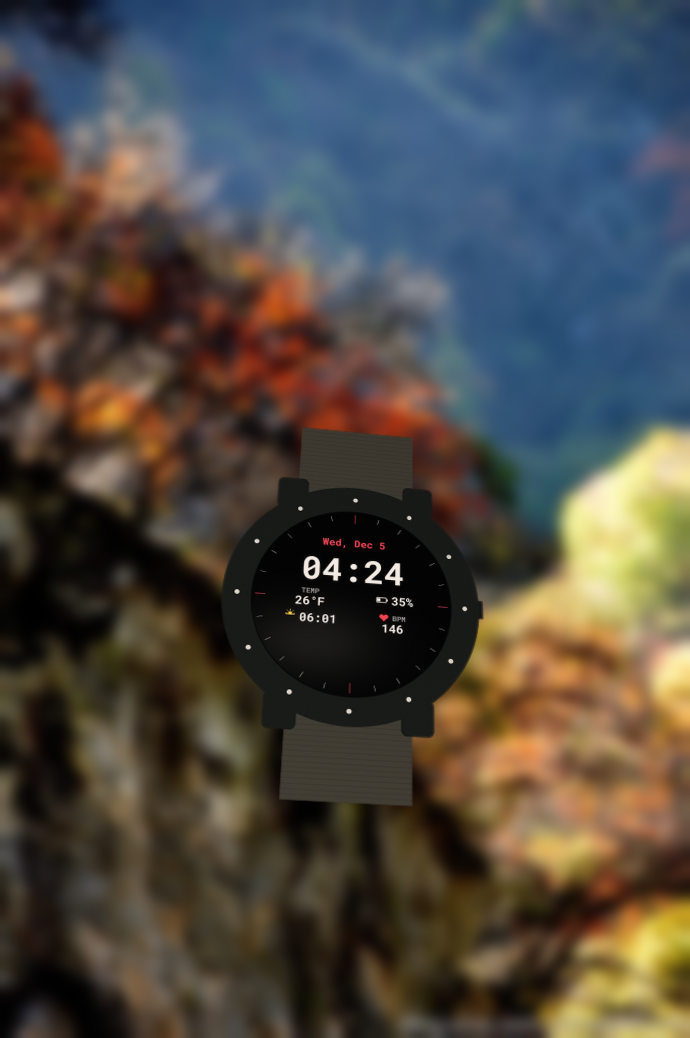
h=4 m=24
